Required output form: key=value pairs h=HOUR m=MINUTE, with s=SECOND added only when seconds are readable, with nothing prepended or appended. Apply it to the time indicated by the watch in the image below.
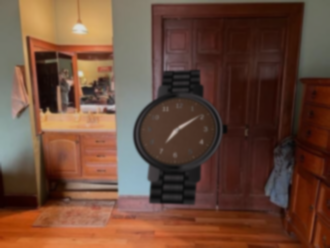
h=7 m=9
